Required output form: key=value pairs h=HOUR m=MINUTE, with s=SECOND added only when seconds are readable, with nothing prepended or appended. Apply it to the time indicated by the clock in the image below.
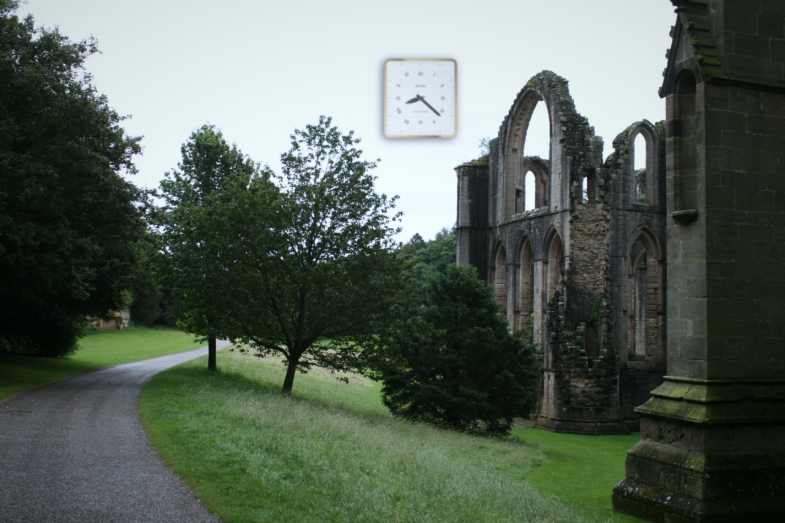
h=8 m=22
